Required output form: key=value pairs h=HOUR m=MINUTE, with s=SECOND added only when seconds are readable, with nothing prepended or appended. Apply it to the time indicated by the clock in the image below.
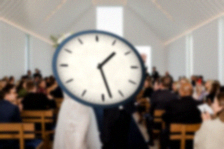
h=1 m=28
